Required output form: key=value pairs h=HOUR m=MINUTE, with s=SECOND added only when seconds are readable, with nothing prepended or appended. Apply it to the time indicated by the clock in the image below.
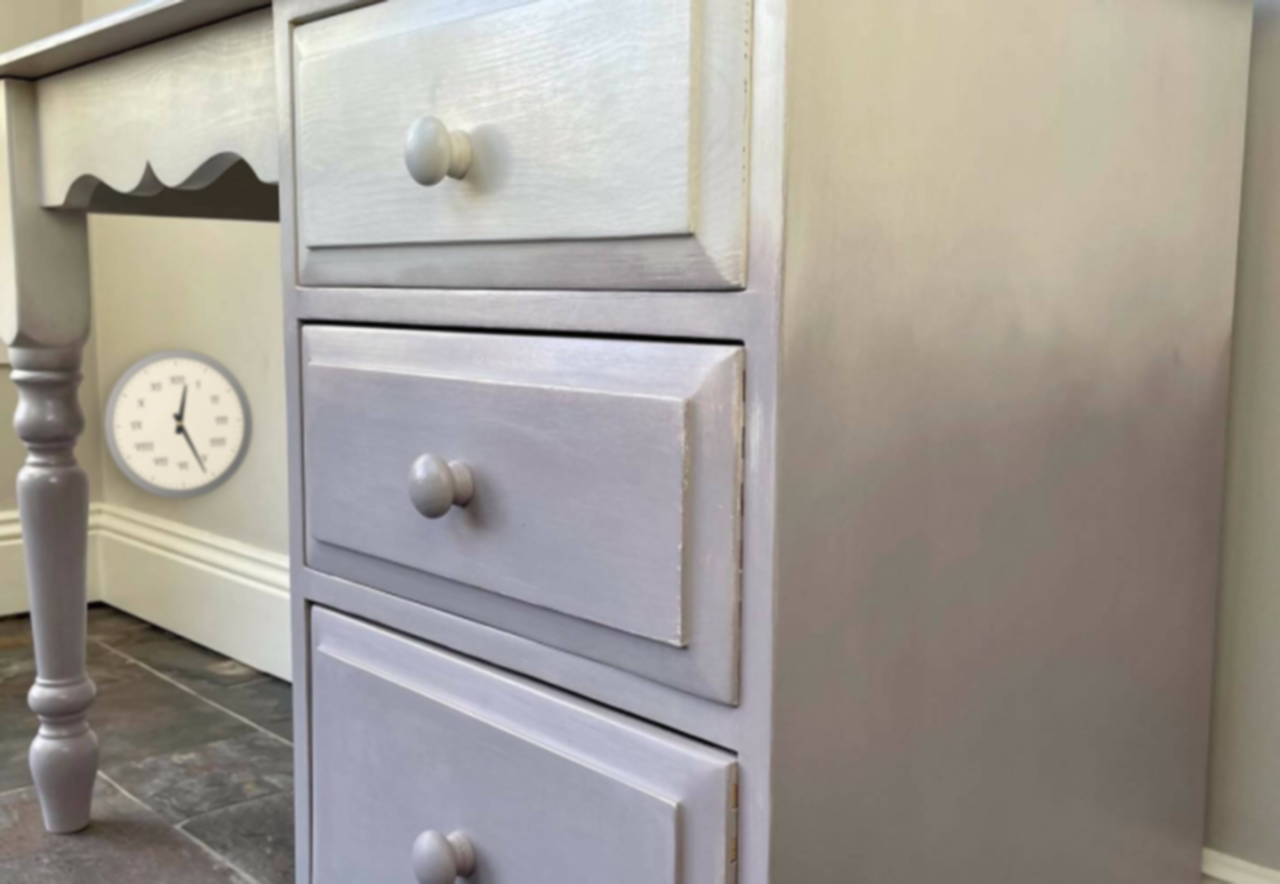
h=12 m=26
